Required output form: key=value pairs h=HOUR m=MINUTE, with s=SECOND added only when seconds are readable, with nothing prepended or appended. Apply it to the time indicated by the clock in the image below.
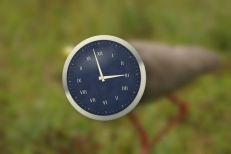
h=2 m=58
